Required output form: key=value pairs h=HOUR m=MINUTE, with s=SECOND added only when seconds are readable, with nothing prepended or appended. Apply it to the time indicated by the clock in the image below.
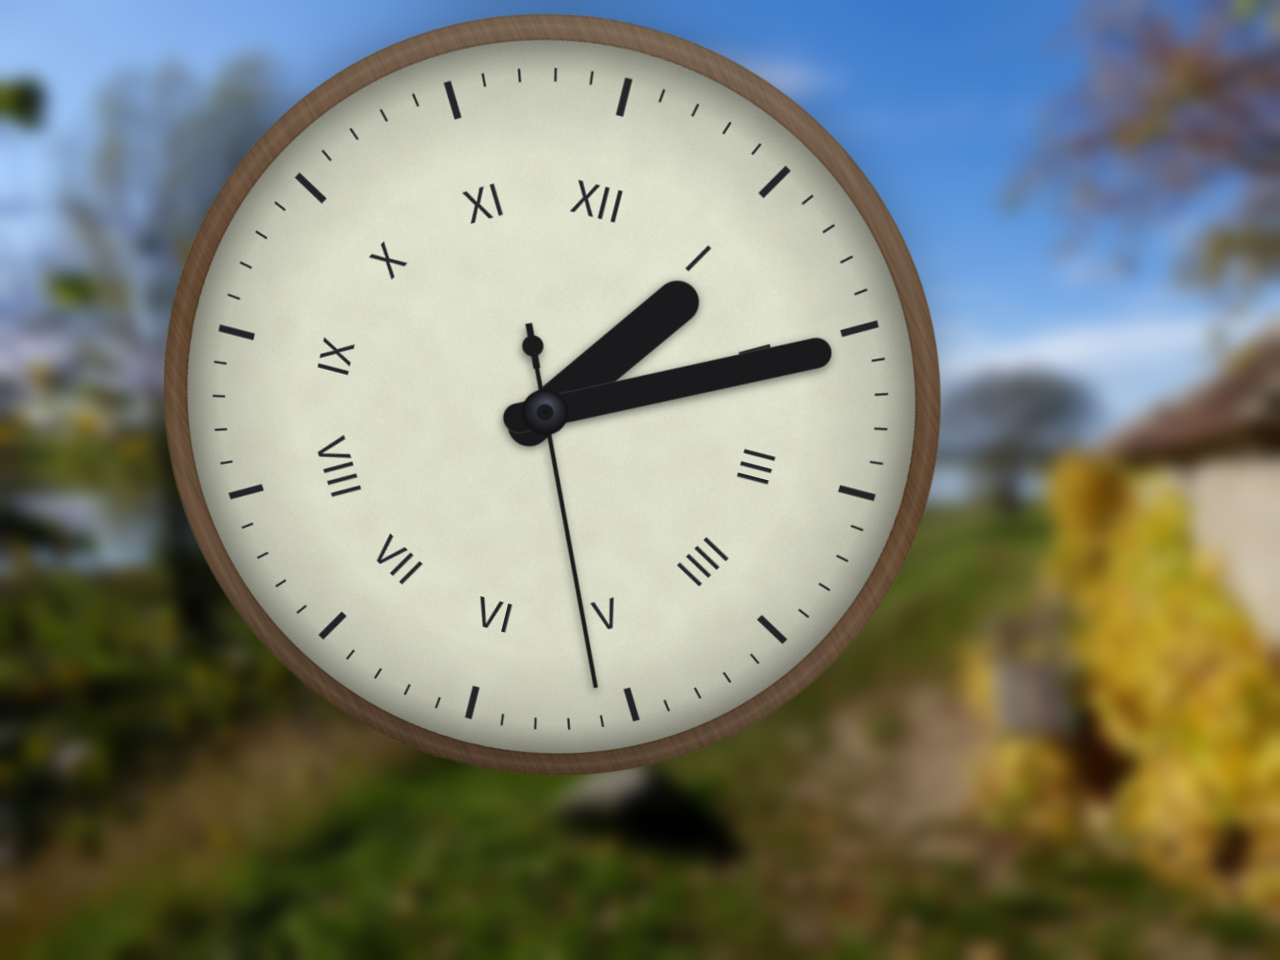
h=1 m=10 s=26
